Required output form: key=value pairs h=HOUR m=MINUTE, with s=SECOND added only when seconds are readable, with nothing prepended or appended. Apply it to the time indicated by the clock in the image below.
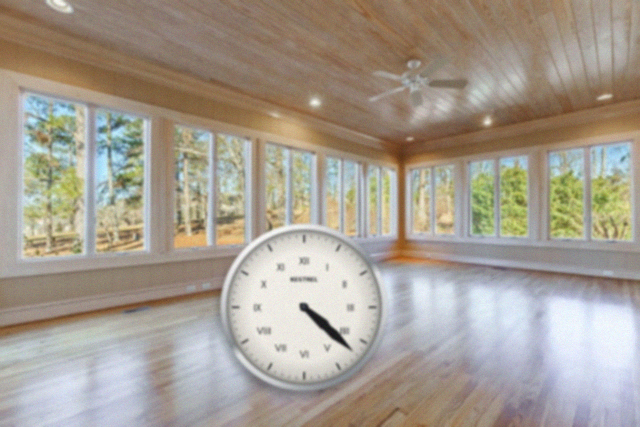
h=4 m=22
